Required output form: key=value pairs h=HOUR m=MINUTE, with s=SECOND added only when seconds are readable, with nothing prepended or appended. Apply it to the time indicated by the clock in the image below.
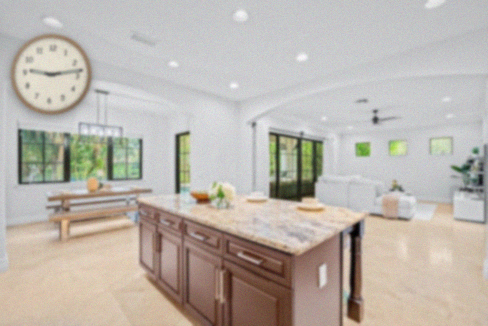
h=9 m=13
